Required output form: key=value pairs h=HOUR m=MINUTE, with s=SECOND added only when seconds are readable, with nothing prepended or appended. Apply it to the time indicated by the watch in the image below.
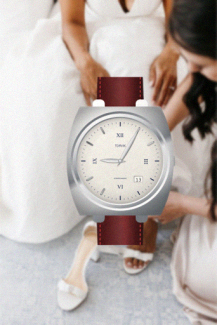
h=9 m=5
